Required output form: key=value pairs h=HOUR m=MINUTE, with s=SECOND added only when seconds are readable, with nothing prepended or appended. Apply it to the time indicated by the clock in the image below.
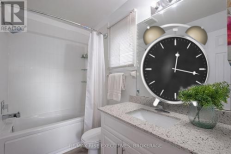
h=12 m=17
